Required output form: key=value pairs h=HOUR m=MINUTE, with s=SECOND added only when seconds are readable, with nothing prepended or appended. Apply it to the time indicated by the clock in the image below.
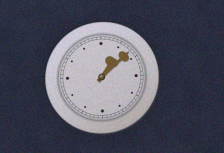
h=1 m=8
